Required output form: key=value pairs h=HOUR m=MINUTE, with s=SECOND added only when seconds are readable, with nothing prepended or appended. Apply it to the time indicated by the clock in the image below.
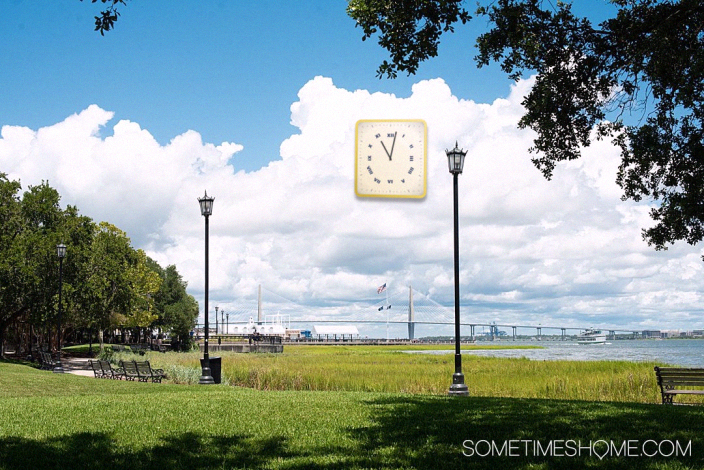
h=11 m=2
